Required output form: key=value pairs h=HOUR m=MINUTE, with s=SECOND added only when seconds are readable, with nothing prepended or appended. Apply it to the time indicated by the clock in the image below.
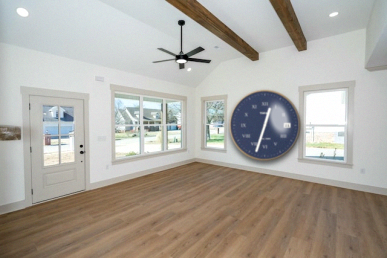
h=12 m=33
